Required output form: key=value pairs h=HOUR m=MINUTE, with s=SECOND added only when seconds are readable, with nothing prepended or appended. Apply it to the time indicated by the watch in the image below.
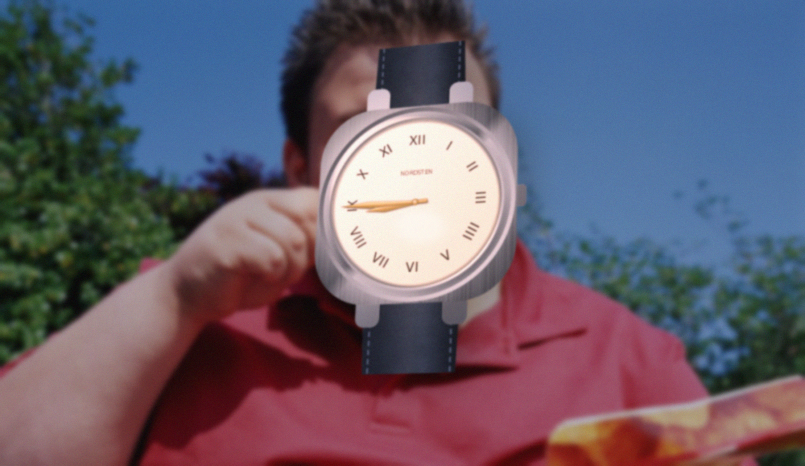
h=8 m=45
